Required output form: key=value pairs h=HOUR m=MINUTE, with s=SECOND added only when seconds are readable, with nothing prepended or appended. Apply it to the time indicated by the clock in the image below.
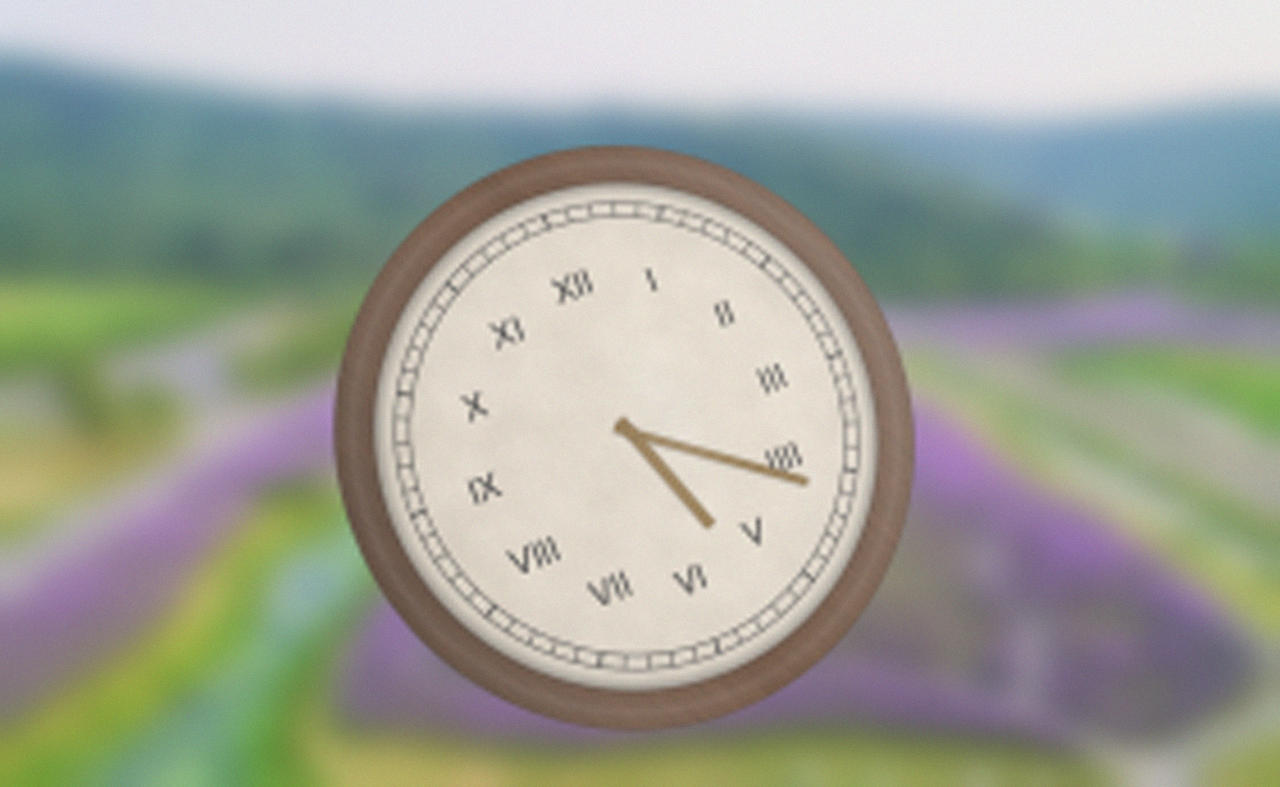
h=5 m=21
